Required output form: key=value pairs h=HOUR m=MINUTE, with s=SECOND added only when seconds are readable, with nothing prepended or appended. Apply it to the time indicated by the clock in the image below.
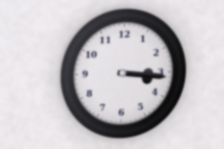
h=3 m=16
